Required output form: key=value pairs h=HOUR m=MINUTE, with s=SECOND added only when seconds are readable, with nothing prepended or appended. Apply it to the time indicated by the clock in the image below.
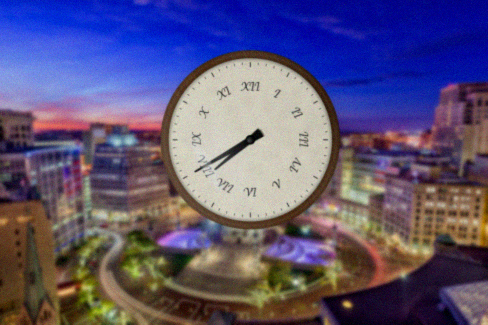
h=7 m=40
